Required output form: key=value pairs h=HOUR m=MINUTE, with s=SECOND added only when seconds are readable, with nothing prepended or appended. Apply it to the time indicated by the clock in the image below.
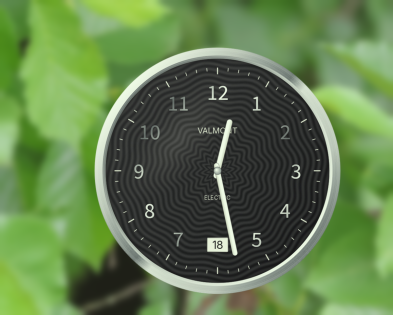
h=12 m=28
